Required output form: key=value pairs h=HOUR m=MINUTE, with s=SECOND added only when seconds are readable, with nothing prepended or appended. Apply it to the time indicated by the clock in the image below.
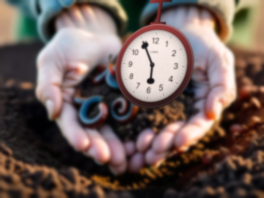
h=5 m=55
